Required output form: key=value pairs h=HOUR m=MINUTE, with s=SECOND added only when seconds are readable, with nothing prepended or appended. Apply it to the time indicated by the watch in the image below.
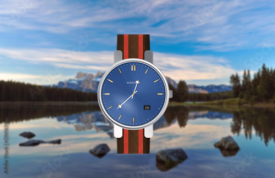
h=12 m=38
